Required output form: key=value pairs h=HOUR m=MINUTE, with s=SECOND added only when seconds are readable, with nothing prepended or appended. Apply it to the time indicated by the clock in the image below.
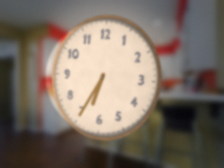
h=6 m=35
